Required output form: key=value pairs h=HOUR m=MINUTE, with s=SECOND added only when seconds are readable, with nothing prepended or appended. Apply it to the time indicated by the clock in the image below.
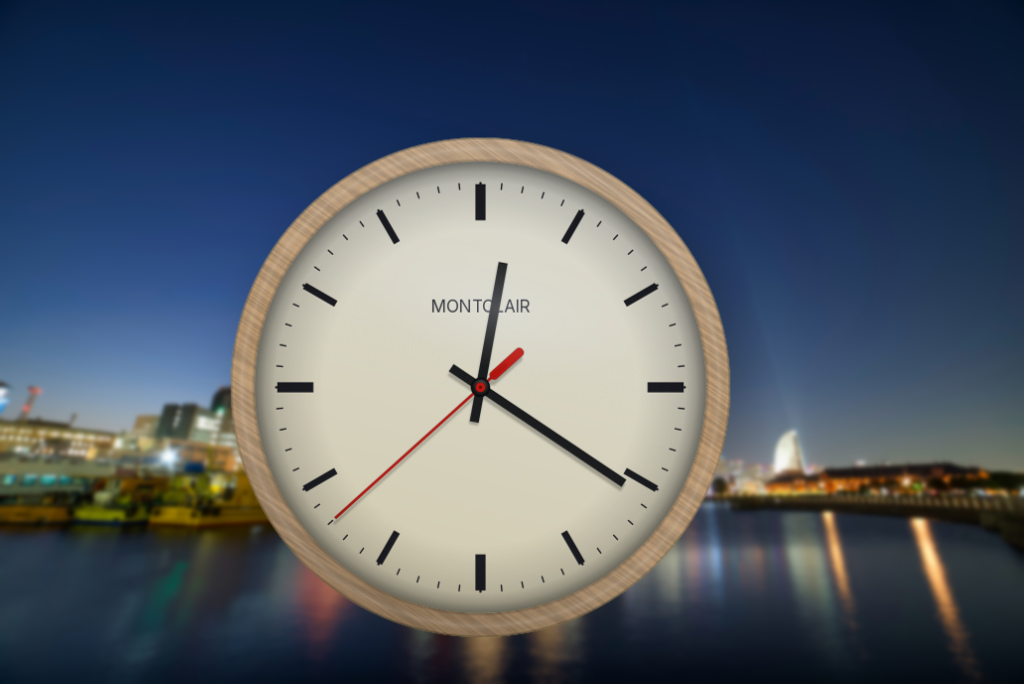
h=12 m=20 s=38
